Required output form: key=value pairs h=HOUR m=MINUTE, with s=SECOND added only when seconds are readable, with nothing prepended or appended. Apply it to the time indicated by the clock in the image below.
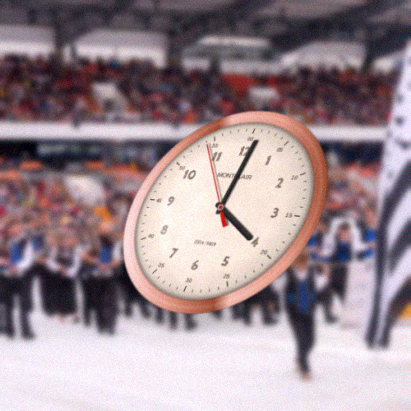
h=4 m=0 s=54
